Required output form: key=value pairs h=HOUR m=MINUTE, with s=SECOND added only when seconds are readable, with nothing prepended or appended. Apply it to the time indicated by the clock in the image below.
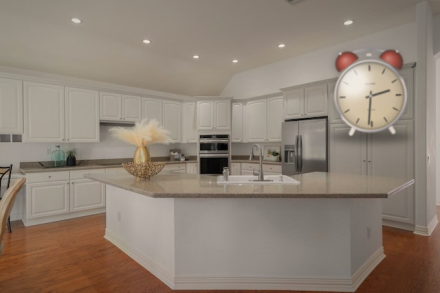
h=2 m=31
